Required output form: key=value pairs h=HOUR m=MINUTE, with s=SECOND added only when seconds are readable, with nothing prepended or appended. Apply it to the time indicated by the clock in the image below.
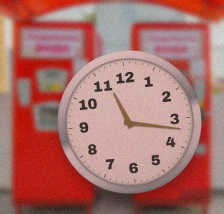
h=11 m=17
